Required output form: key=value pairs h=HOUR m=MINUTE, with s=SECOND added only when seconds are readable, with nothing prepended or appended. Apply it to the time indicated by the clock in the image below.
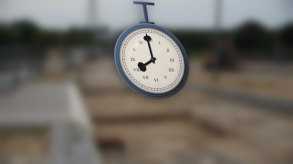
h=7 m=59
